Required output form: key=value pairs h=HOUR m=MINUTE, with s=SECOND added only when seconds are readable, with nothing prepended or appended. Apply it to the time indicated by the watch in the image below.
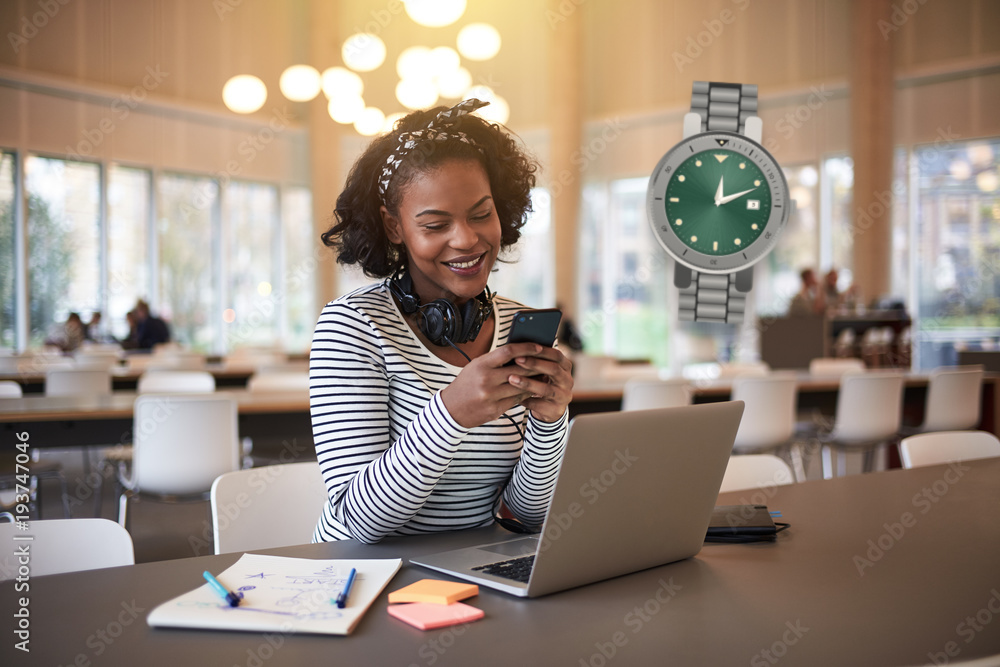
h=12 m=11
